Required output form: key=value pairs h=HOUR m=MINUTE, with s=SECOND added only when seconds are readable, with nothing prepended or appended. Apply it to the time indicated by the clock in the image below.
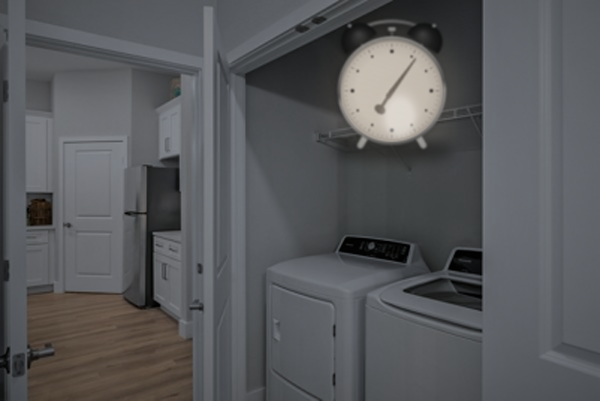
h=7 m=6
